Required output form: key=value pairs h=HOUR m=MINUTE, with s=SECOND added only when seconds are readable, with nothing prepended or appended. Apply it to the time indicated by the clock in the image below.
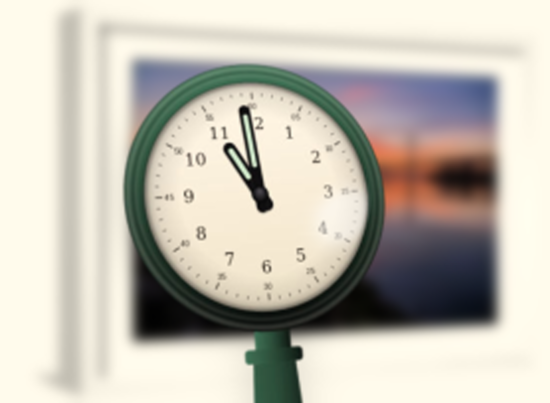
h=10 m=59
